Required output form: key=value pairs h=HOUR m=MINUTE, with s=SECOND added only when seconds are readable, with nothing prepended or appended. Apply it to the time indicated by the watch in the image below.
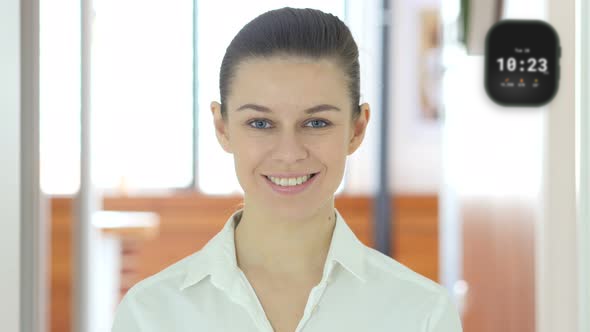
h=10 m=23
